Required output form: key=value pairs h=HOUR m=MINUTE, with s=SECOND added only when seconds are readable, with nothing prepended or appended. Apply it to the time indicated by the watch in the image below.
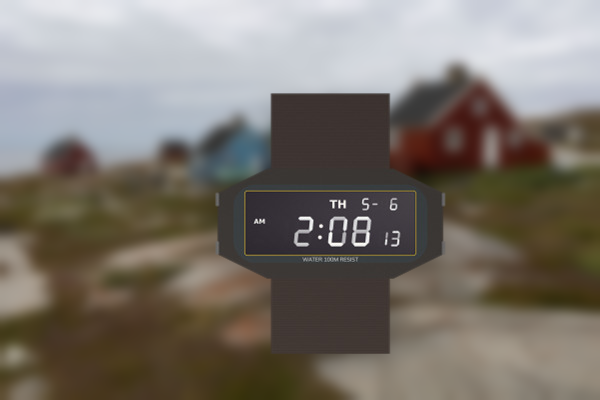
h=2 m=8 s=13
